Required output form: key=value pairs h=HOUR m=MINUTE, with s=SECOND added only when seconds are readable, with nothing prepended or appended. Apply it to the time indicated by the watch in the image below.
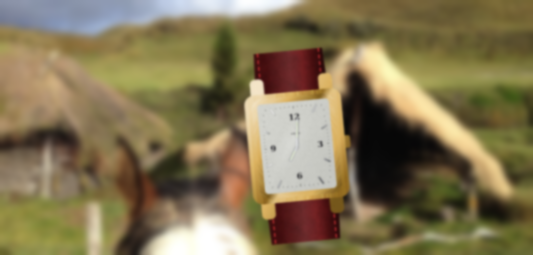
h=7 m=1
